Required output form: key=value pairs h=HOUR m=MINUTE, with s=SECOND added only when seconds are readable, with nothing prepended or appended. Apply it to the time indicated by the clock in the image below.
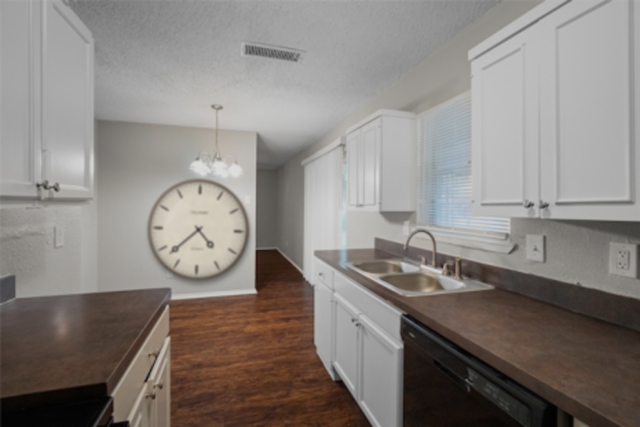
h=4 m=38
